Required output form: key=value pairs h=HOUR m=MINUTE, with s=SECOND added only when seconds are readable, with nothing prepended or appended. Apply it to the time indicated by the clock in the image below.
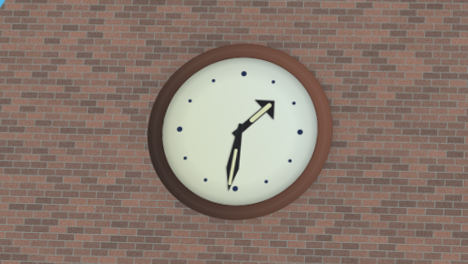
h=1 m=31
